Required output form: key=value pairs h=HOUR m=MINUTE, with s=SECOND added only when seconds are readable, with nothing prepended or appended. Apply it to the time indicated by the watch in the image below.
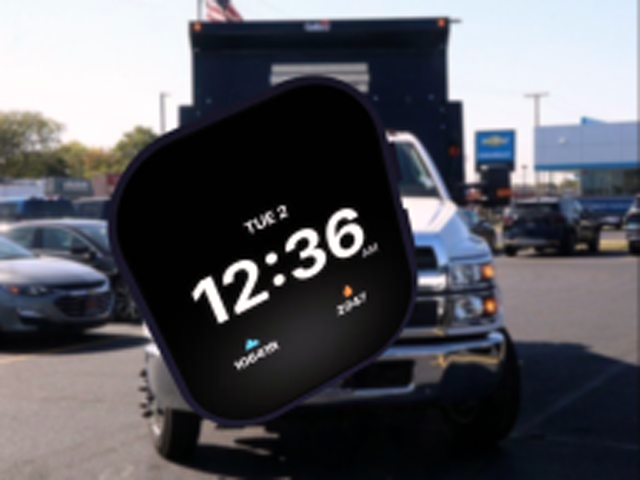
h=12 m=36
